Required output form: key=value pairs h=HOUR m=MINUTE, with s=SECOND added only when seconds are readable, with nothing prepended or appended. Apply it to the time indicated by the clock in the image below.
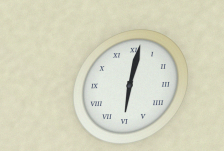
h=6 m=1
